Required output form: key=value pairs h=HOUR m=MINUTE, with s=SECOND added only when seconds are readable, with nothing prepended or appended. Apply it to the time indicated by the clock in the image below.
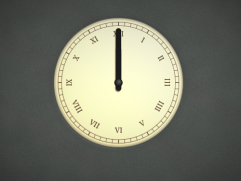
h=12 m=0
